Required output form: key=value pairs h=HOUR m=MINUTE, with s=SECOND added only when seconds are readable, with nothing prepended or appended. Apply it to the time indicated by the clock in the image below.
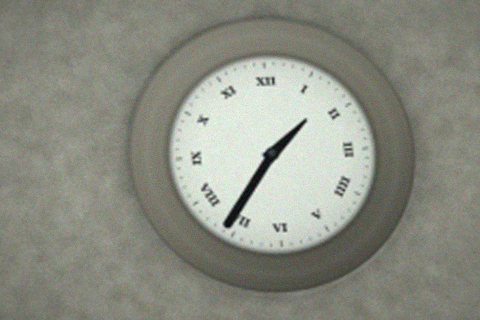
h=1 m=36
